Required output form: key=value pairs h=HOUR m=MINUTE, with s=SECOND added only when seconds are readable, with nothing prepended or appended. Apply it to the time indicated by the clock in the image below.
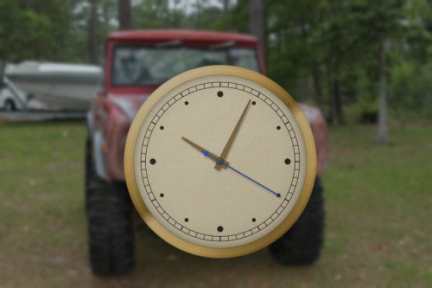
h=10 m=4 s=20
